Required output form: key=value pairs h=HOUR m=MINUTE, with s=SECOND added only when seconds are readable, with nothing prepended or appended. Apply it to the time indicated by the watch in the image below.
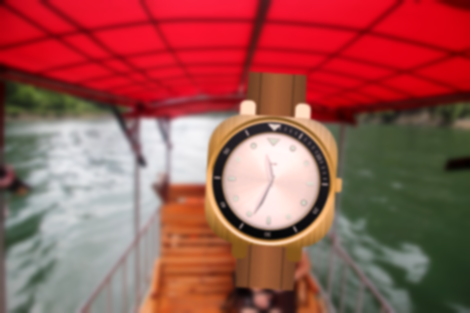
h=11 m=34
